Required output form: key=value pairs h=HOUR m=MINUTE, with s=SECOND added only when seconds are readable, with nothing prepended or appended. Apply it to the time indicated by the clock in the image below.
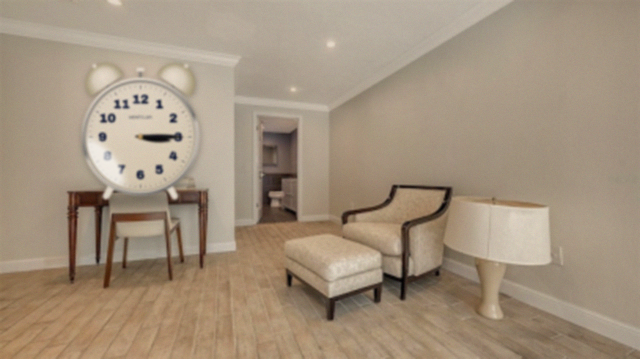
h=3 m=15
